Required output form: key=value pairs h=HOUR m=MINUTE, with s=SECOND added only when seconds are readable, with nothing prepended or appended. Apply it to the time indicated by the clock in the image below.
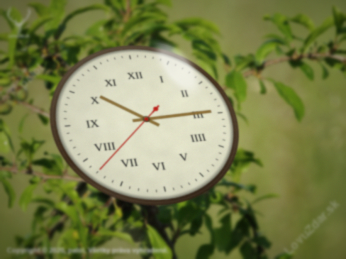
h=10 m=14 s=38
